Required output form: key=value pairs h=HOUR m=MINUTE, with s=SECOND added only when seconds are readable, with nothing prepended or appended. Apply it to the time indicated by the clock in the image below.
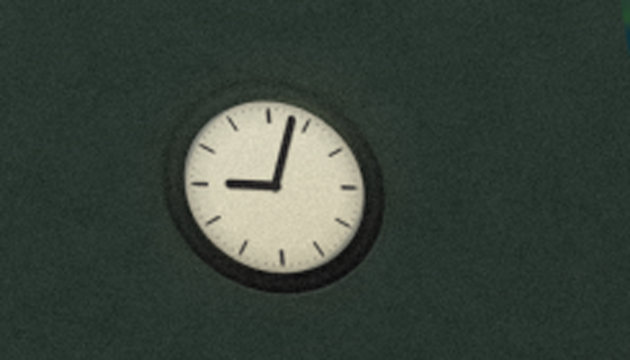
h=9 m=3
